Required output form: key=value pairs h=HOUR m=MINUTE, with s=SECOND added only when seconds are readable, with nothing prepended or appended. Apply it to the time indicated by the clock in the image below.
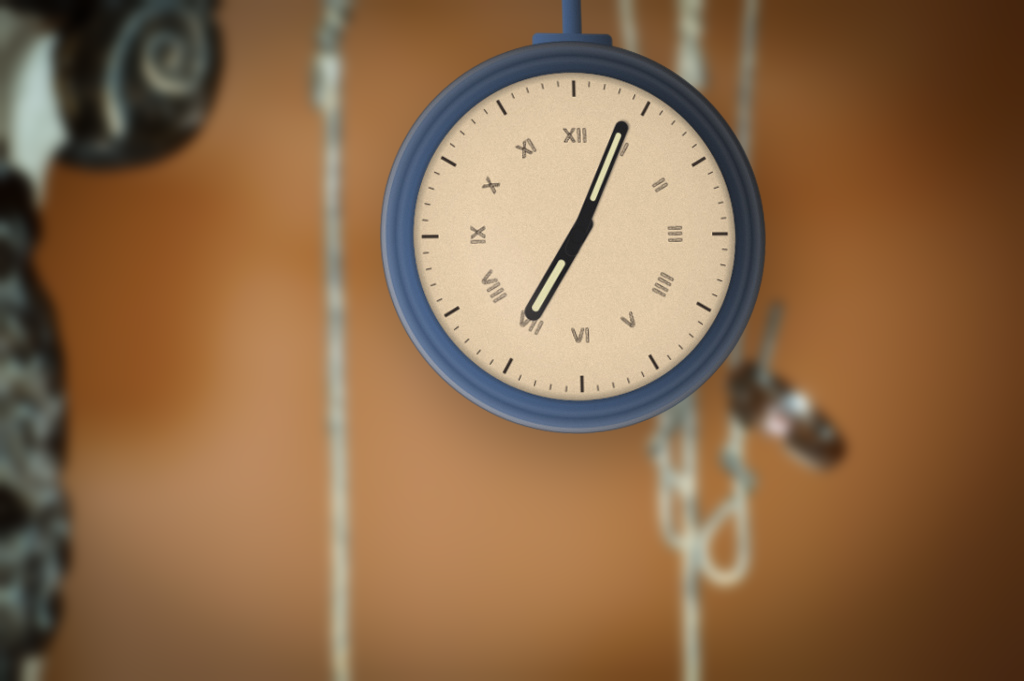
h=7 m=4
